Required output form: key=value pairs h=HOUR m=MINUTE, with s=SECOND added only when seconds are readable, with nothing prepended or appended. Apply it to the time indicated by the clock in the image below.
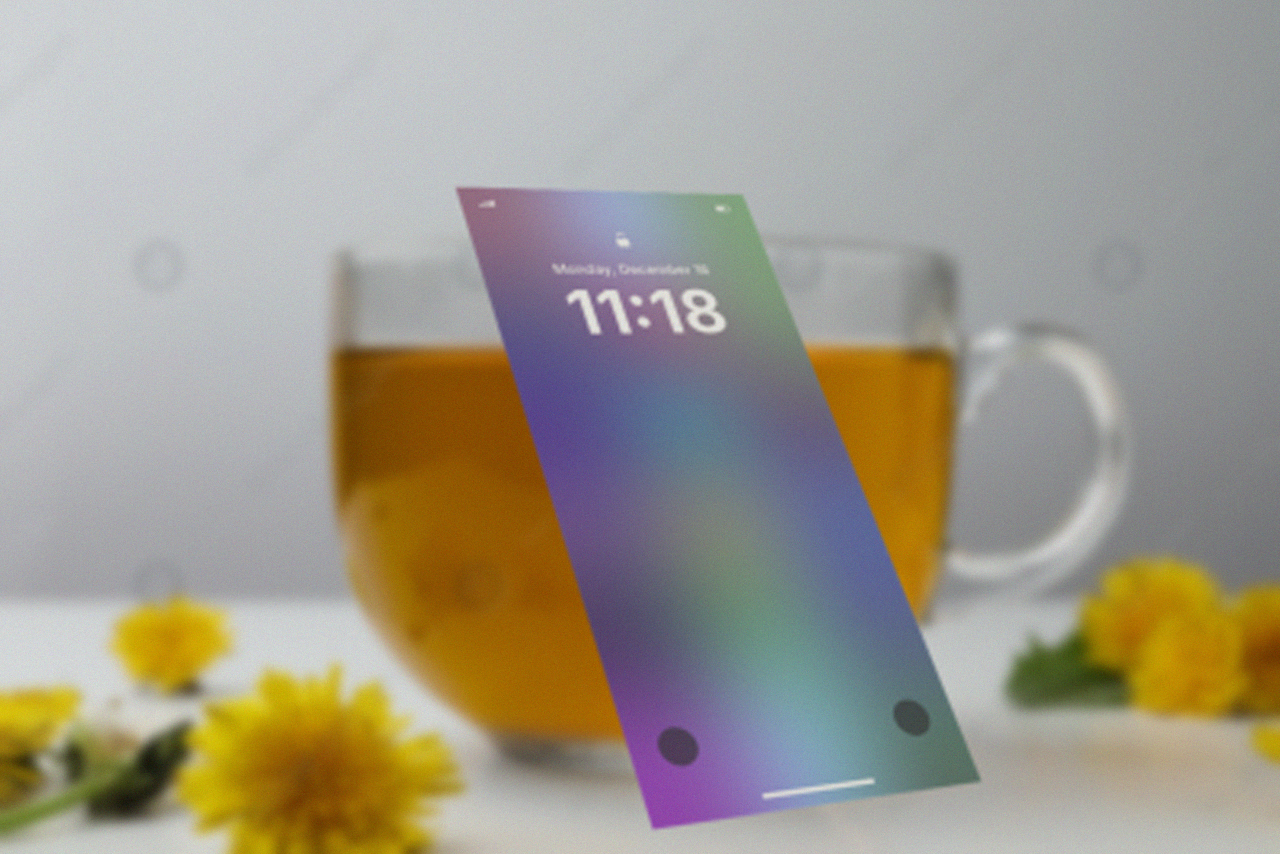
h=11 m=18
